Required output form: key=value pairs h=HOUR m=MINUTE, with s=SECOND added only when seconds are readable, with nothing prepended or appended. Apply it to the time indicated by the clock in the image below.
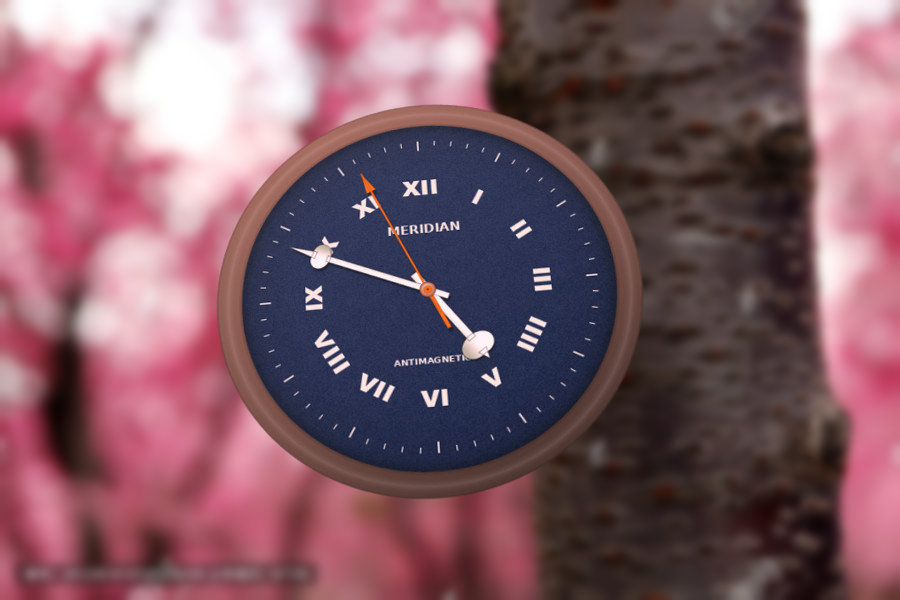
h=4 m=48 s=56
